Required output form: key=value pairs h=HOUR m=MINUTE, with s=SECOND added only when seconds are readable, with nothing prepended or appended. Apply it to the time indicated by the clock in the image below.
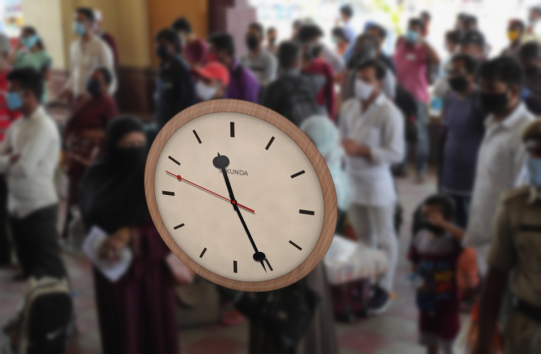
h=11 m=25 s=48
